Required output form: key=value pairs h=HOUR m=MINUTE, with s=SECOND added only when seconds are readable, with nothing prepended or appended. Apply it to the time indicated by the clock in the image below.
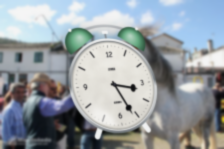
h=3 m=26
